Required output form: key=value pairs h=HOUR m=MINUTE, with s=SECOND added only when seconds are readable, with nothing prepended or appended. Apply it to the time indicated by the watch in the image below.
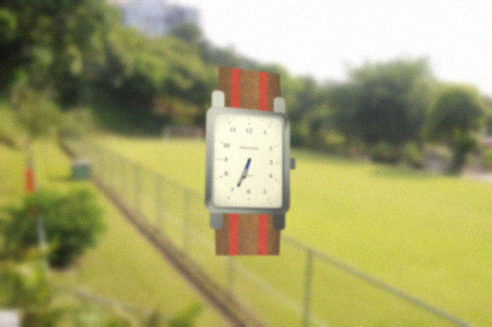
h=6 m=34
